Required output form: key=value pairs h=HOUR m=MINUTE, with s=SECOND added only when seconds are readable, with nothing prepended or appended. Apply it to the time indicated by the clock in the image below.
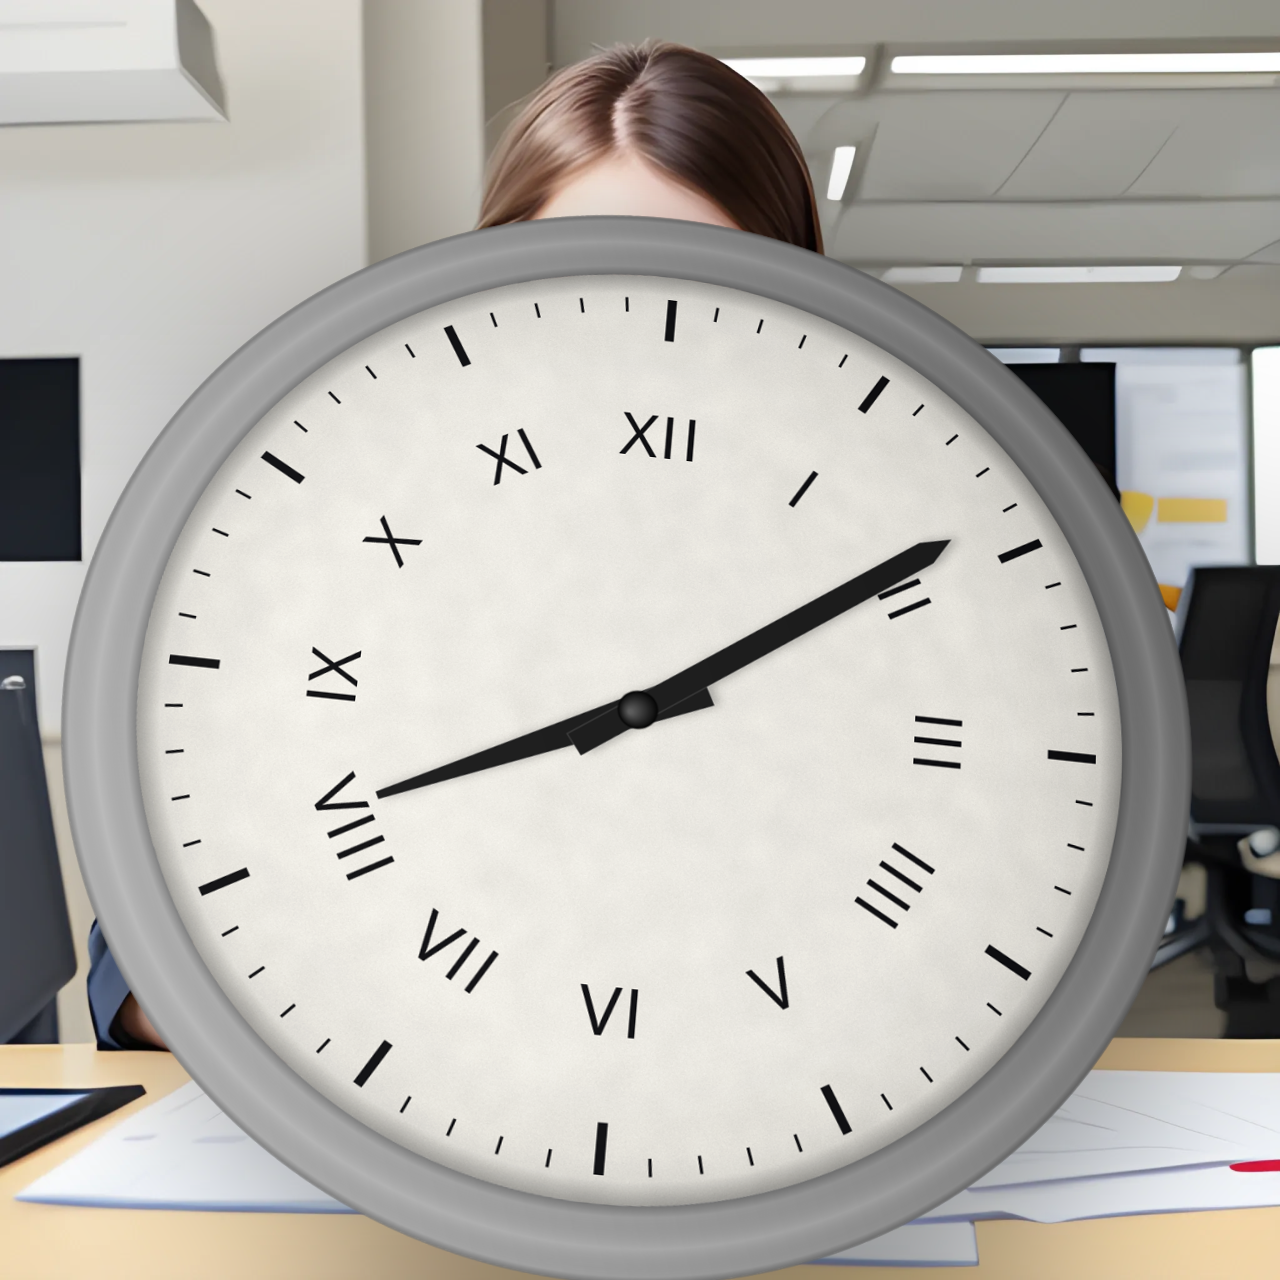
h=8 m=9
